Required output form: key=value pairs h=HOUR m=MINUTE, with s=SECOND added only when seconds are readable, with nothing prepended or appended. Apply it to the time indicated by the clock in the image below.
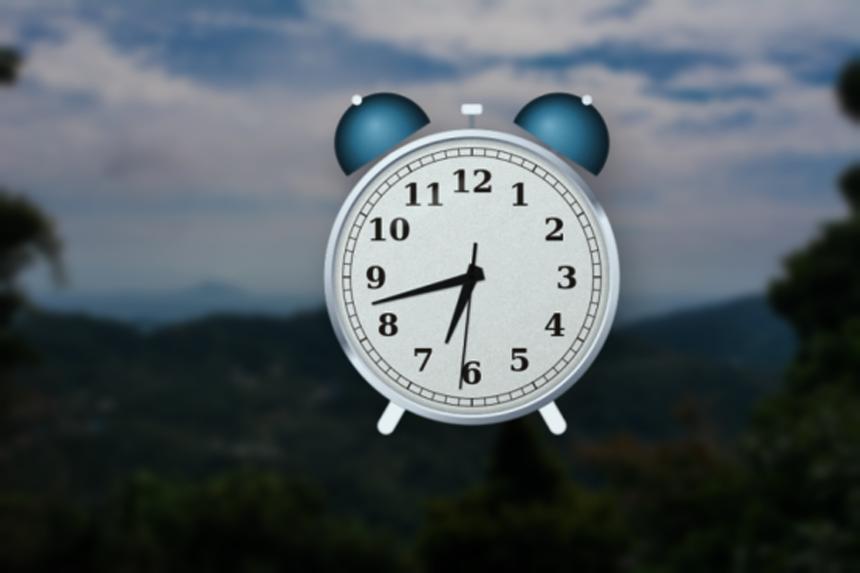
h=6 m=42 s=31
